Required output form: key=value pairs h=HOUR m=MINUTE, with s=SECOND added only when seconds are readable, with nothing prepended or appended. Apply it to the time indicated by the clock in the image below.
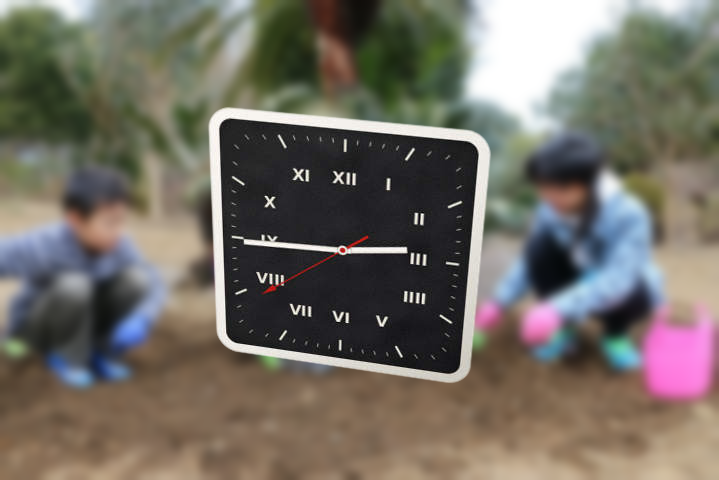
h=2 m=44 s=39
